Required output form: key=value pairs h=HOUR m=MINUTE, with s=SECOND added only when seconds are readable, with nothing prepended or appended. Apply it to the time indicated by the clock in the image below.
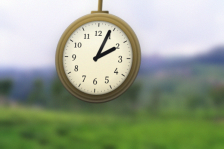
h=2 m=4
